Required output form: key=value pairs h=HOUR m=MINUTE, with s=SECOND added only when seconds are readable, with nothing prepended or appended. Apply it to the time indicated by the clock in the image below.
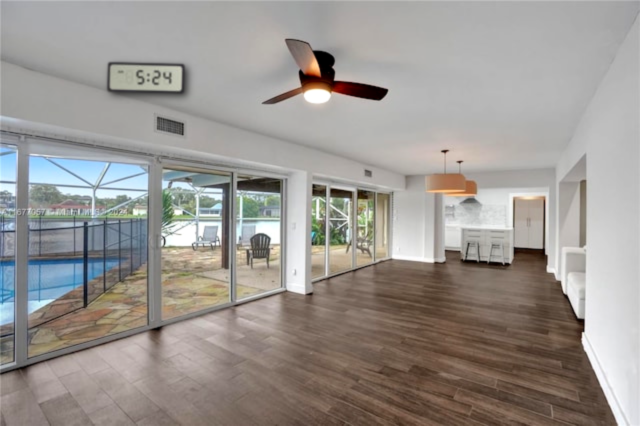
h=5 m=24
